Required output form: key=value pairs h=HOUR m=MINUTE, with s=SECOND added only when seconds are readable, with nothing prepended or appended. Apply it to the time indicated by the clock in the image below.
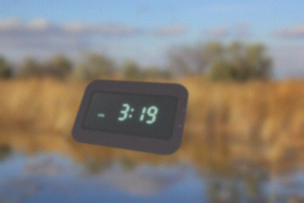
h=3 m=19
